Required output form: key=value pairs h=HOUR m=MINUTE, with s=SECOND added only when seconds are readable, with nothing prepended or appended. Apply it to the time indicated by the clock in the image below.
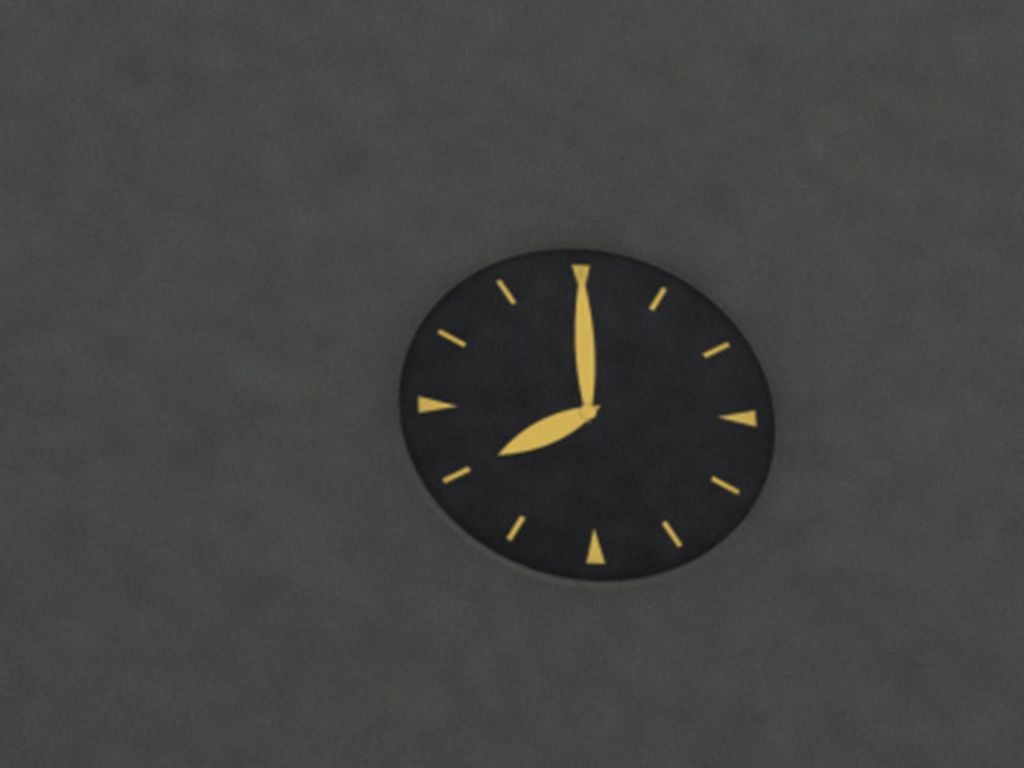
h=8 m=0
